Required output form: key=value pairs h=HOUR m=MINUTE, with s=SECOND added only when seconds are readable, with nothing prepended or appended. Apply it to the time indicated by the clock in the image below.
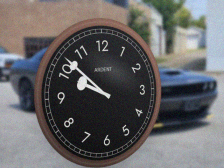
h=9 m=52
